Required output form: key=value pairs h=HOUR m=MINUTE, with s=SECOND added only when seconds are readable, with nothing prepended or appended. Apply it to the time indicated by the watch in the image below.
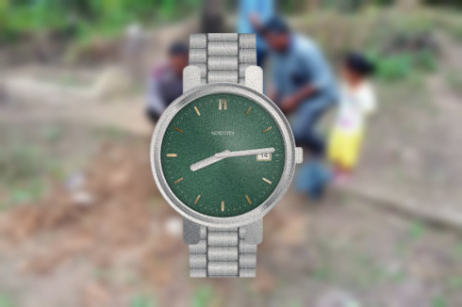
h=8 m=14
